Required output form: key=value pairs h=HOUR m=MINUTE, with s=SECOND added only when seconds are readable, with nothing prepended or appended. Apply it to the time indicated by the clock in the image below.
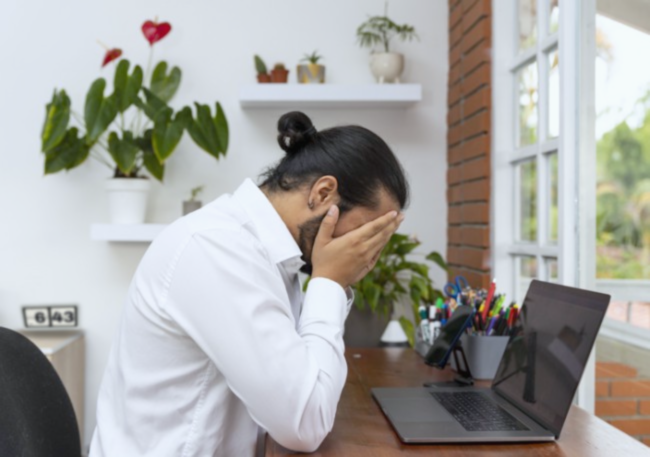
h=6 m=43
